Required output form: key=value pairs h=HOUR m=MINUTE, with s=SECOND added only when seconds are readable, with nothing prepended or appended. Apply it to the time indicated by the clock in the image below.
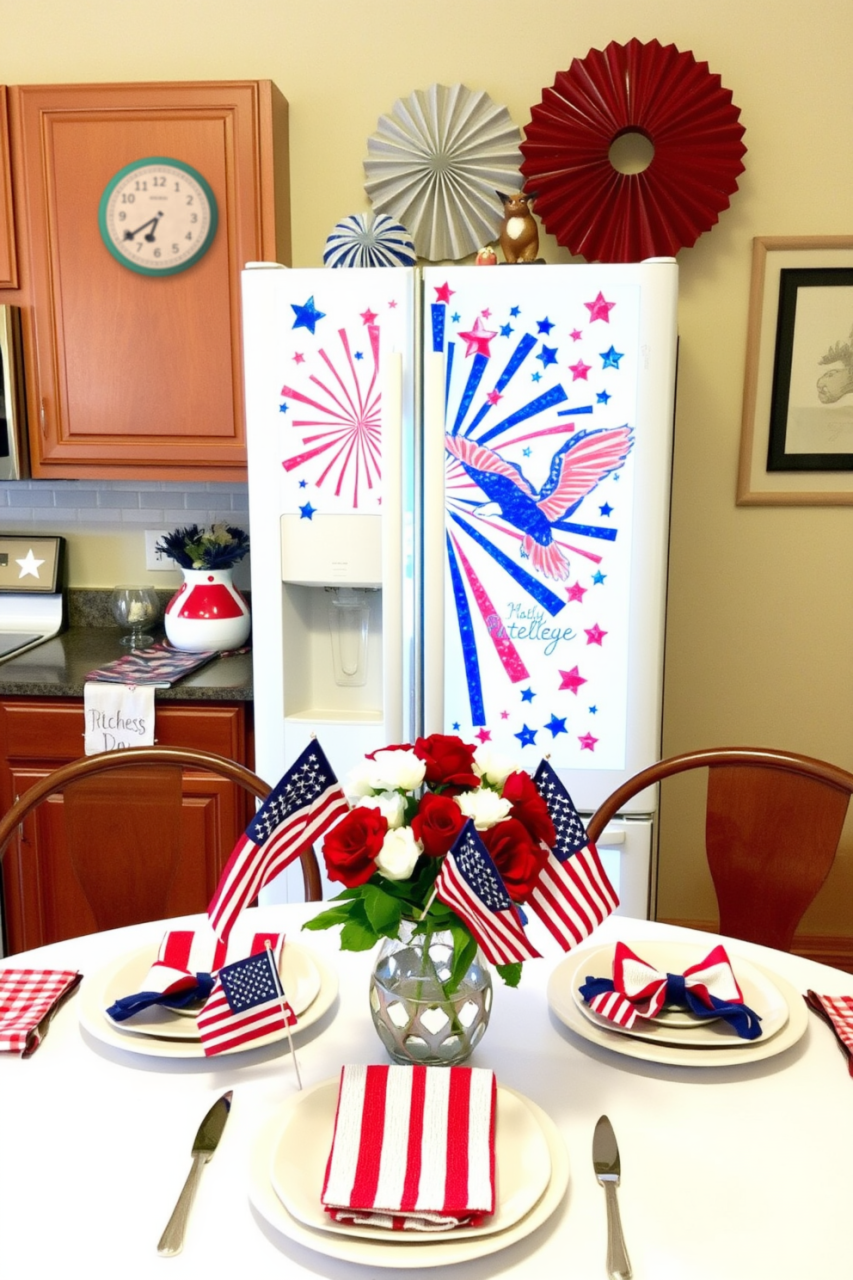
h=6 m=39
